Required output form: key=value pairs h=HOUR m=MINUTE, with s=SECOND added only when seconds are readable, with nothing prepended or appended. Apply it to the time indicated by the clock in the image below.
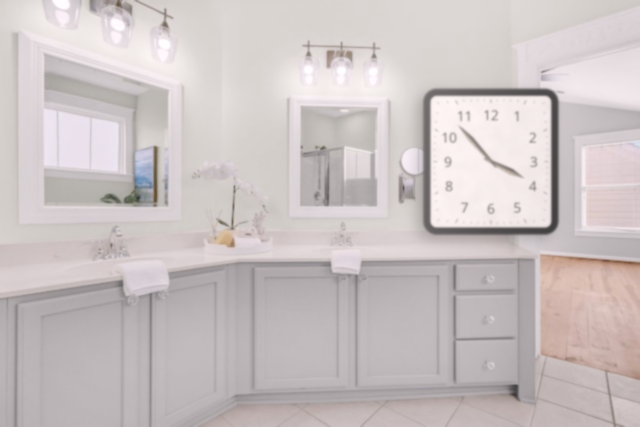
h=3 m=53
